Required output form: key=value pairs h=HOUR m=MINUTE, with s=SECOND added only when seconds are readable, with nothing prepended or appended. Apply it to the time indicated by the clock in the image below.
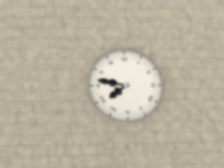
h=7 m=47
